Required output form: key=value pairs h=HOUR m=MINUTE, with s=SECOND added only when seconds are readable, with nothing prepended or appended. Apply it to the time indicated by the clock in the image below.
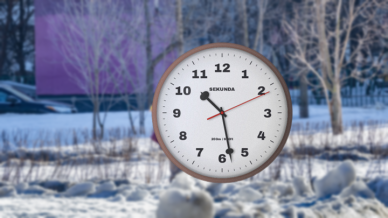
h=10 m=28 s=11
